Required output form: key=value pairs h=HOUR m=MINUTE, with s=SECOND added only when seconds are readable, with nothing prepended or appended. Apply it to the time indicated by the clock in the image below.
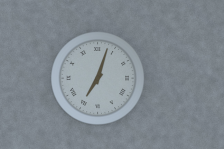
h=7 m=3
